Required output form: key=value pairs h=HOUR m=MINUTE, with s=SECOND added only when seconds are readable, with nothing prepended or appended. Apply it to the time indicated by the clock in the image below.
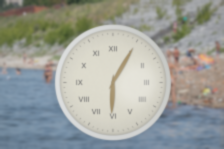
h=6 m=5
